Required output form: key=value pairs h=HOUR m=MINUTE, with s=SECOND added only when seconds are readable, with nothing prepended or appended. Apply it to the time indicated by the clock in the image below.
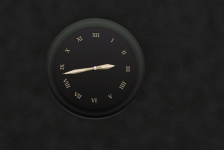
h=2 m=43
